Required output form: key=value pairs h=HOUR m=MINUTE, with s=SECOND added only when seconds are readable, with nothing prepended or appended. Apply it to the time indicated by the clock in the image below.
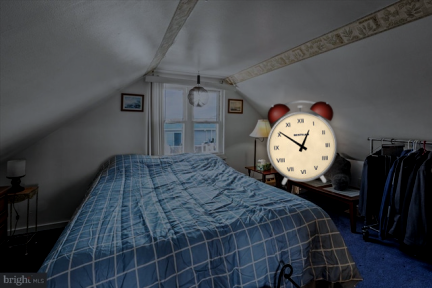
h=12 m=51
